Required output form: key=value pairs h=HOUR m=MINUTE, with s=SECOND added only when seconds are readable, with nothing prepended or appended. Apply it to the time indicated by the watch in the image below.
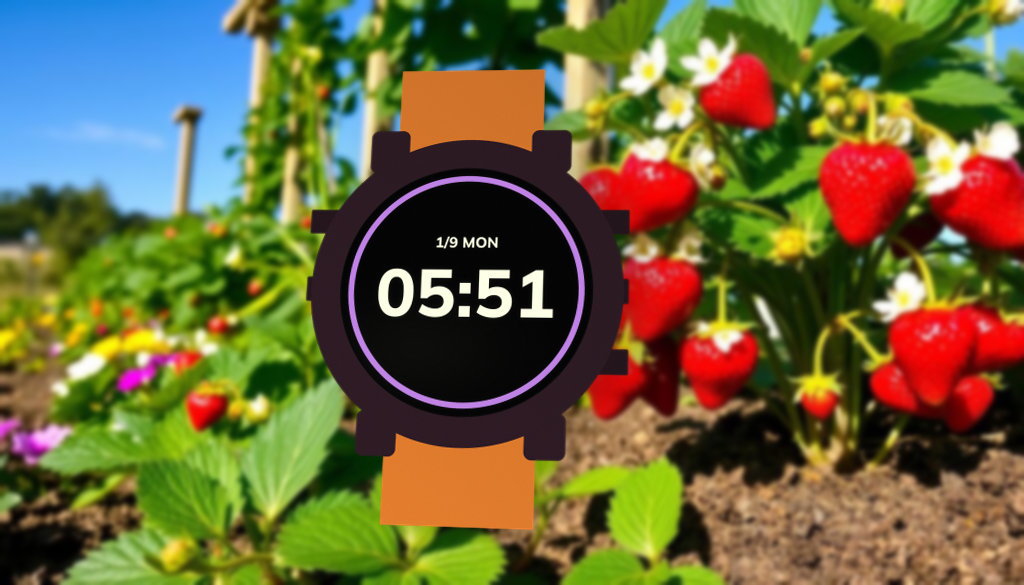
h=5 m=51
